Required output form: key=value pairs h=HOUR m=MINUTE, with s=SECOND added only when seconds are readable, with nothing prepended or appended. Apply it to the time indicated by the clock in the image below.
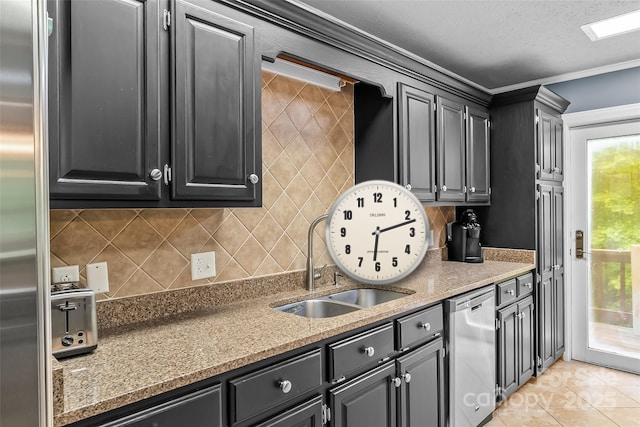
h=6 m=12
